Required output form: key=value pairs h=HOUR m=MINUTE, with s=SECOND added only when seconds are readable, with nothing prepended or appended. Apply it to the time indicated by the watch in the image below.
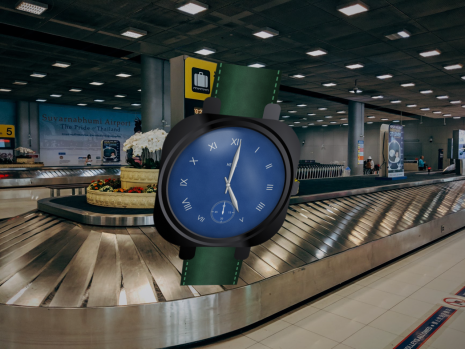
h=5 m=1
